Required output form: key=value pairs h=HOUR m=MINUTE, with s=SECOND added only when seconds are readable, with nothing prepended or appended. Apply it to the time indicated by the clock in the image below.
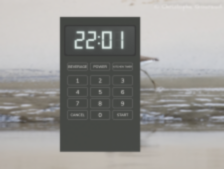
h=22 m=1
